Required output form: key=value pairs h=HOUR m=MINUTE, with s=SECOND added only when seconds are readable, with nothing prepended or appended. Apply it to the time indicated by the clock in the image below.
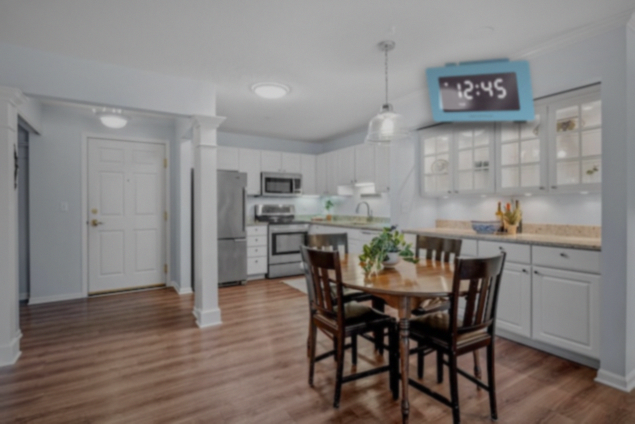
h=12 m=45
